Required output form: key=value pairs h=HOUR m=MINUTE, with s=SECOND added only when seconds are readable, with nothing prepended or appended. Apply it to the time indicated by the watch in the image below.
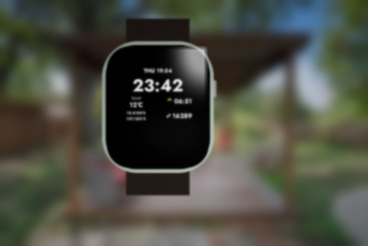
h=23 m=42
